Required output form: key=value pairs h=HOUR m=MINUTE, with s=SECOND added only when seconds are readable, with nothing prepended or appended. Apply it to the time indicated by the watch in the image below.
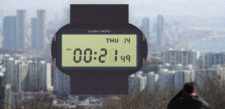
h=0 m=21 s=49
